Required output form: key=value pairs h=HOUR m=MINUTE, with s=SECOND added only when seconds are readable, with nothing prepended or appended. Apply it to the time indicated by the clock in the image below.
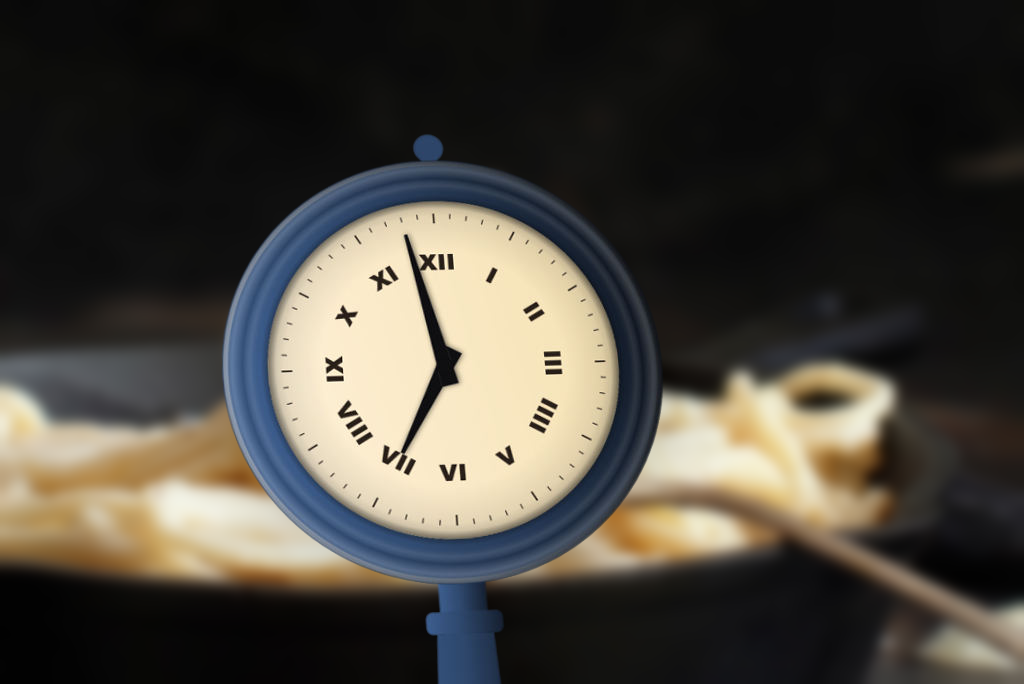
h=6 m=58
